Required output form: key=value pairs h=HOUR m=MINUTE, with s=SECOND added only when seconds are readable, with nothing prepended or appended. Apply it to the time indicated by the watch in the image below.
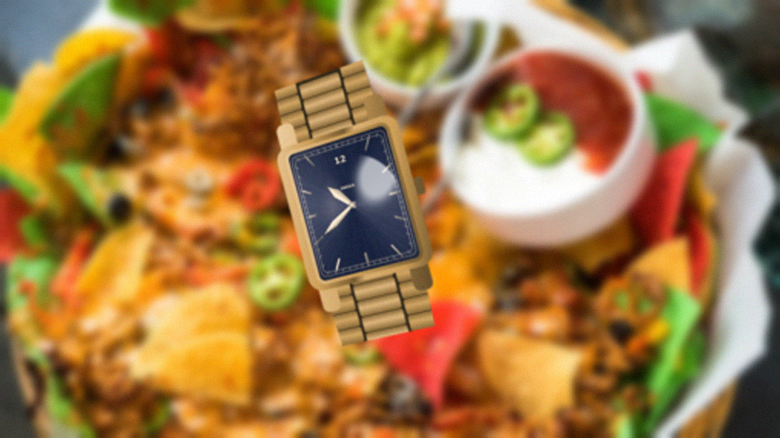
h=10 m=40
